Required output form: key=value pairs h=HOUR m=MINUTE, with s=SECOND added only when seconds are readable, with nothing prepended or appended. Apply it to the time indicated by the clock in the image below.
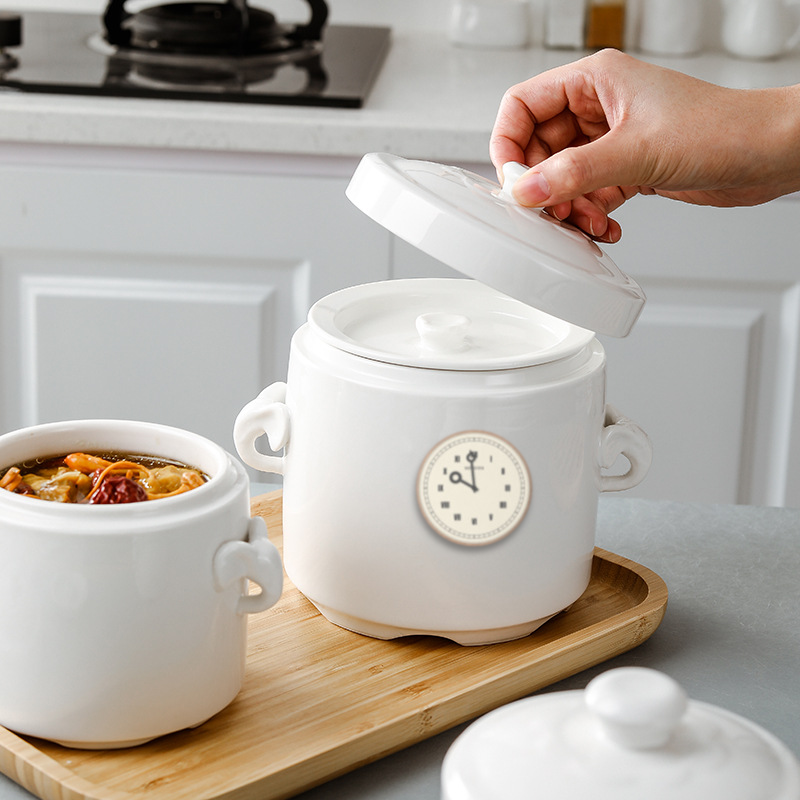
h=9 m=59
